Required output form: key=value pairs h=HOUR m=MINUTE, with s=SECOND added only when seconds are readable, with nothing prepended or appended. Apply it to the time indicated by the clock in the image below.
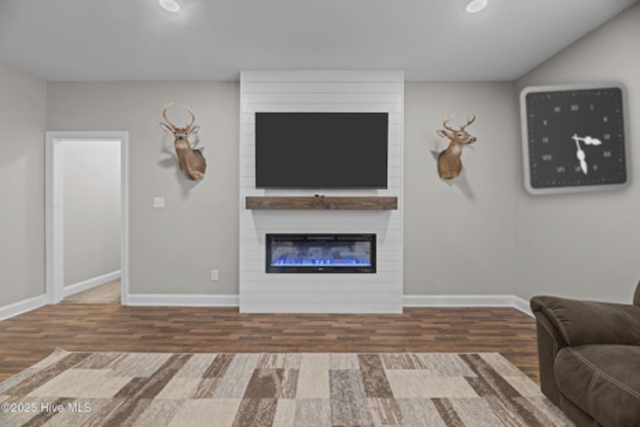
h=3 m=28
